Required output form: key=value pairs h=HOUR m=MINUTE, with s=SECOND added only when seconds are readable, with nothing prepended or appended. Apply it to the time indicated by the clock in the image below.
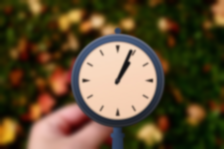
h=1 m=4
